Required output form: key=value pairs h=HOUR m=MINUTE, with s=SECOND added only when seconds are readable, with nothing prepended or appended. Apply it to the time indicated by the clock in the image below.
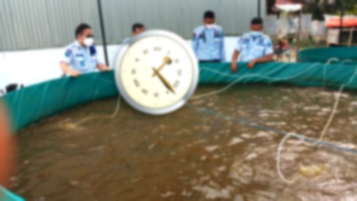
h=1 m=23
